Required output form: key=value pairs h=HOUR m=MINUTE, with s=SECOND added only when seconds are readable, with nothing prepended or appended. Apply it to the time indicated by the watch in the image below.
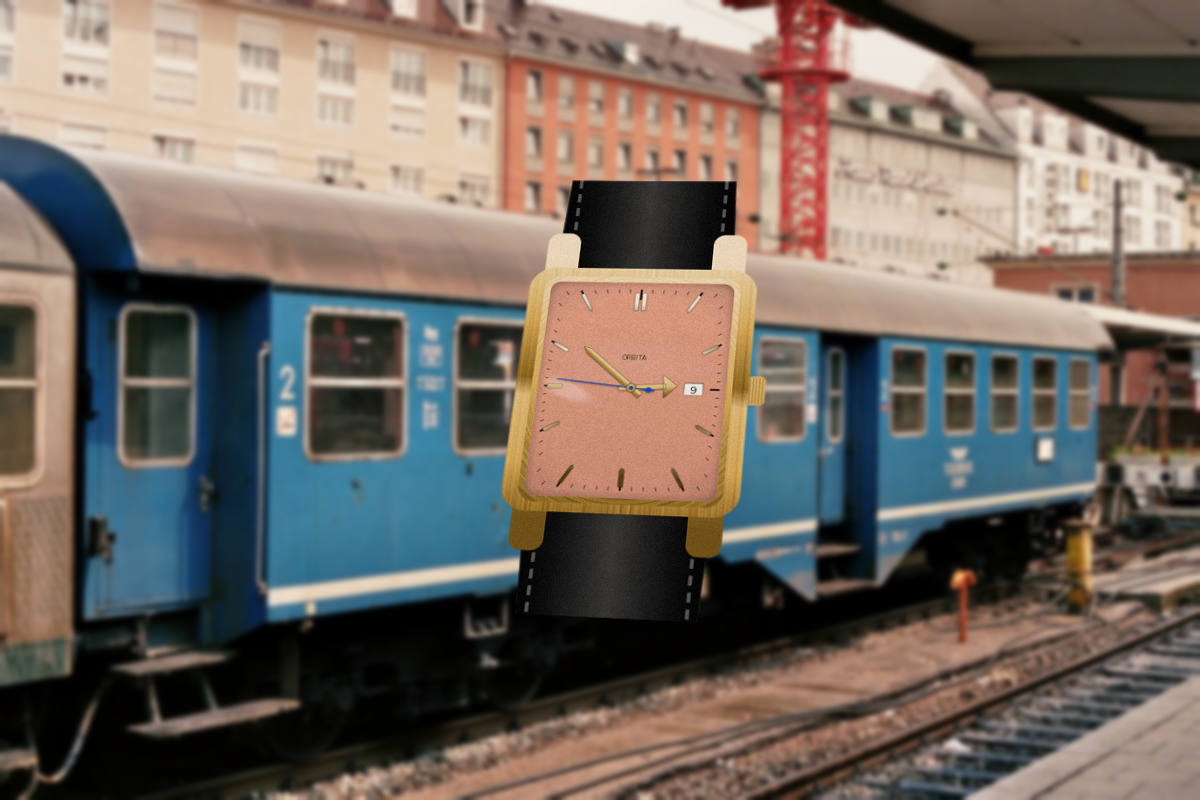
h=2 m=51 s=46
